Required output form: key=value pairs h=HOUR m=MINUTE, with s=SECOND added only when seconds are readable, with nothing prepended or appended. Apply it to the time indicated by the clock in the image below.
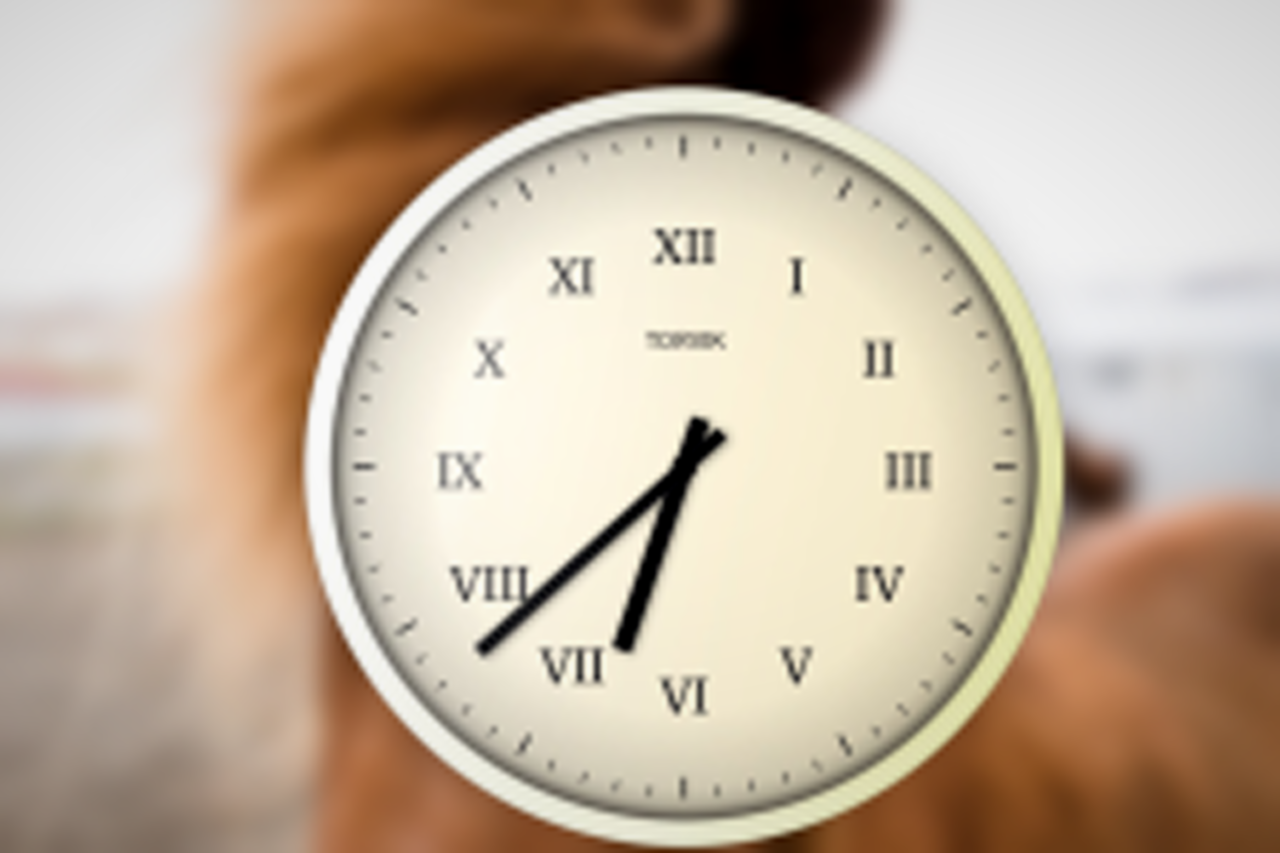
h=6 m=38
